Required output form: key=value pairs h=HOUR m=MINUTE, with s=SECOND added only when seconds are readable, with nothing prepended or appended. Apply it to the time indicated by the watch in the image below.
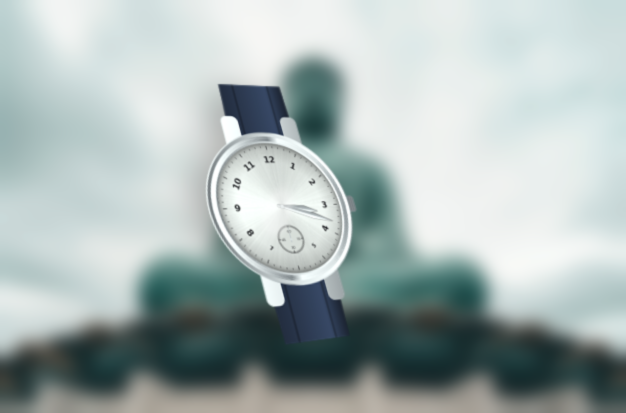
h=3 m=18
